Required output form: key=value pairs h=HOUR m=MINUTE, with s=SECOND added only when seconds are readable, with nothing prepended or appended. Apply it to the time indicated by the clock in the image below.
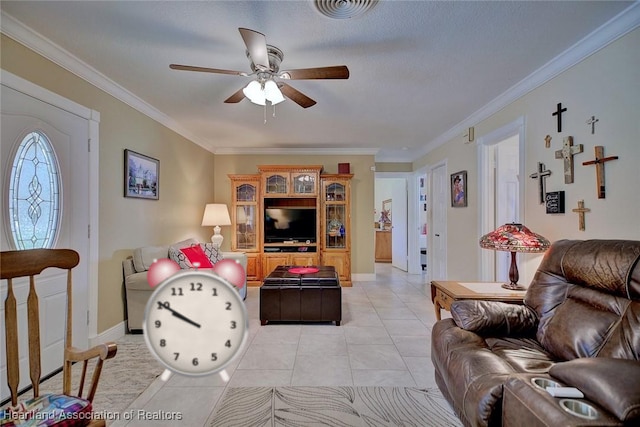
h=9 m=50
